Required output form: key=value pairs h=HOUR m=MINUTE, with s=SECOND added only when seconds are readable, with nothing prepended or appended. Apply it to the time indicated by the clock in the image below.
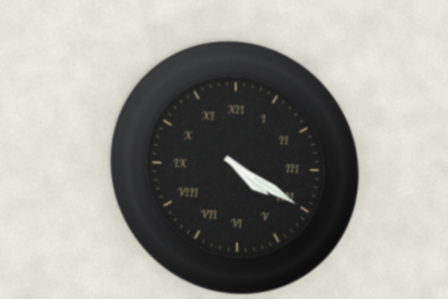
h=4 m=20
